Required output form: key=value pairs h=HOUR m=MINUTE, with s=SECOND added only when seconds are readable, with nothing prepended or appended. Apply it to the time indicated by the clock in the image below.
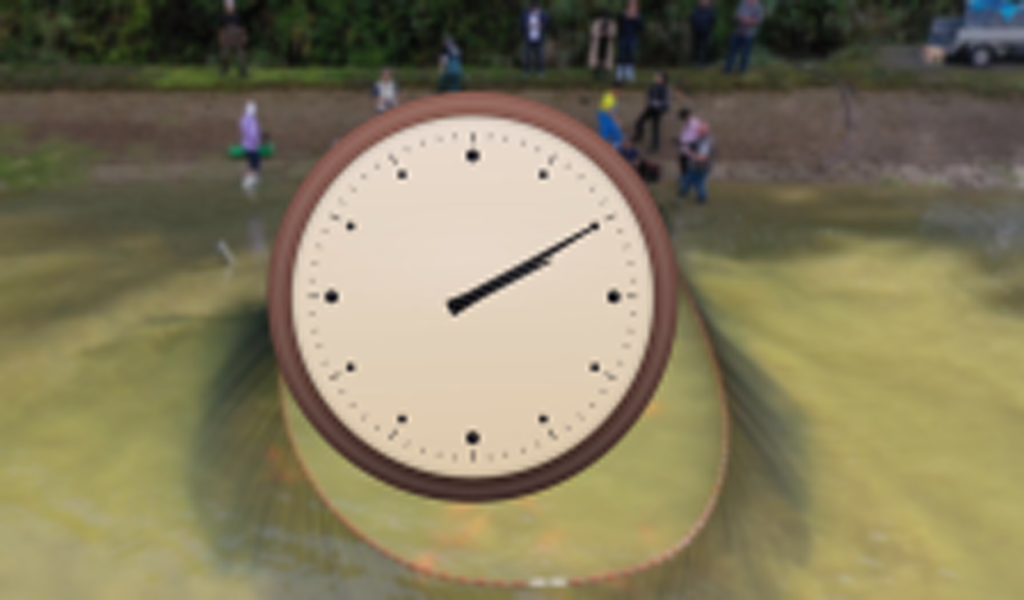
h=2 m=10
